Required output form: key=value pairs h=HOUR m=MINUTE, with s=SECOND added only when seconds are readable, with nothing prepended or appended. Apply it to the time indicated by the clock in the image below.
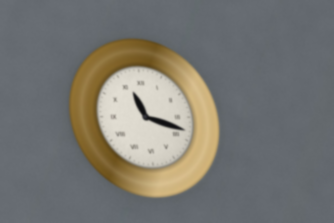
h=11 m=18
